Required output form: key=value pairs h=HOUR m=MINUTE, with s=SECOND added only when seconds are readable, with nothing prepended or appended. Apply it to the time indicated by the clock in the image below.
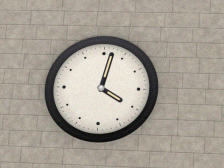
h=4 m=2
